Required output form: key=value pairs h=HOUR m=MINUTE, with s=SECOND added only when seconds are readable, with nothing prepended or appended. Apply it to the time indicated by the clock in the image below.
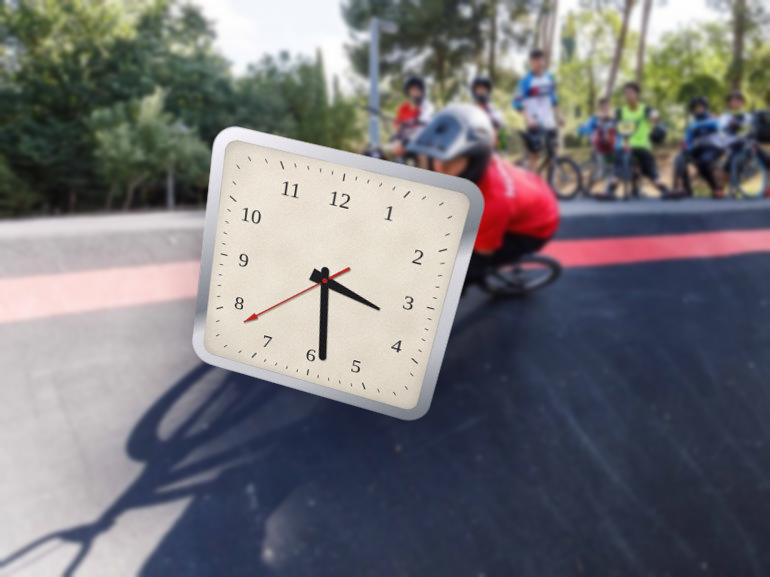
h=3 m=28 s=38
